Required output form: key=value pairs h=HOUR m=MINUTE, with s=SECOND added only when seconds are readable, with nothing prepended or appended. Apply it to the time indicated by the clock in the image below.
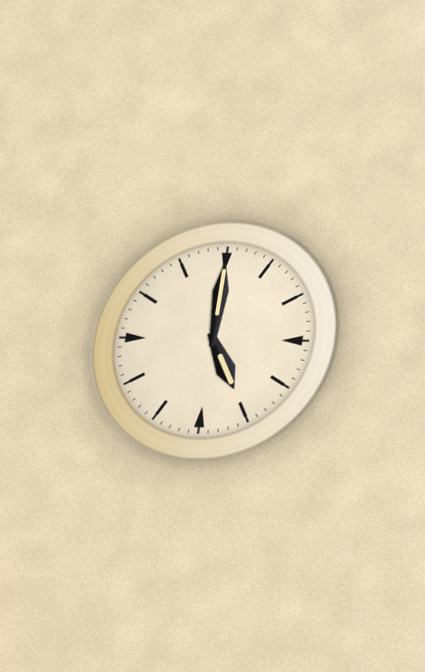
h=5 m=0
